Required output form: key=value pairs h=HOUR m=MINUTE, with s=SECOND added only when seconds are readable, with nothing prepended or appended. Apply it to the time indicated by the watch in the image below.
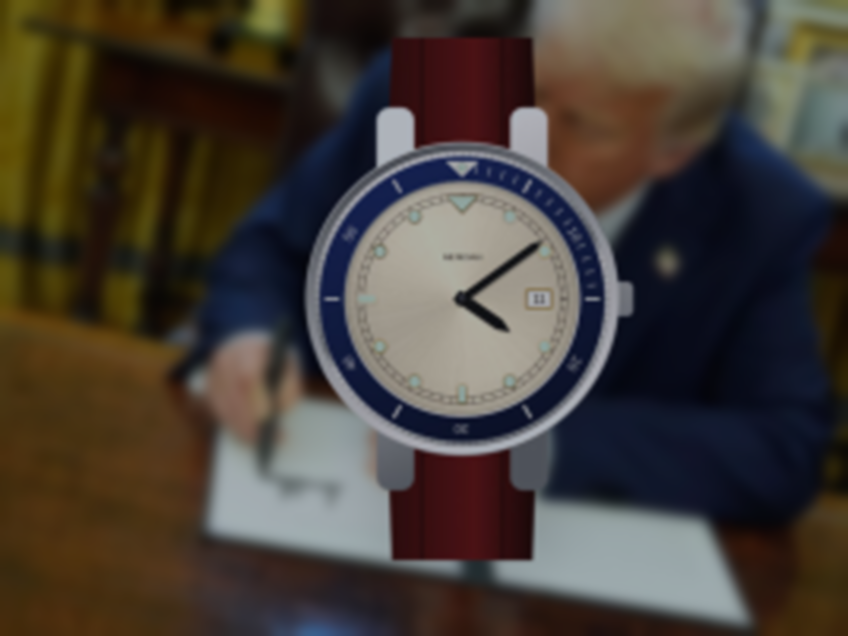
h=4 m=9
